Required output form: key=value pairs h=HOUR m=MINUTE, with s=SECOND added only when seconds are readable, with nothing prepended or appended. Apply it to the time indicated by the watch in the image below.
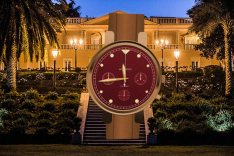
h=11 m=44
